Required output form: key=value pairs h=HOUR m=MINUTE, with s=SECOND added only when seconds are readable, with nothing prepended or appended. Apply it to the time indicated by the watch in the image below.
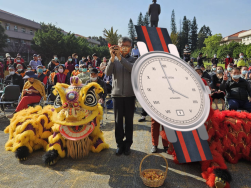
h=3 m=59
